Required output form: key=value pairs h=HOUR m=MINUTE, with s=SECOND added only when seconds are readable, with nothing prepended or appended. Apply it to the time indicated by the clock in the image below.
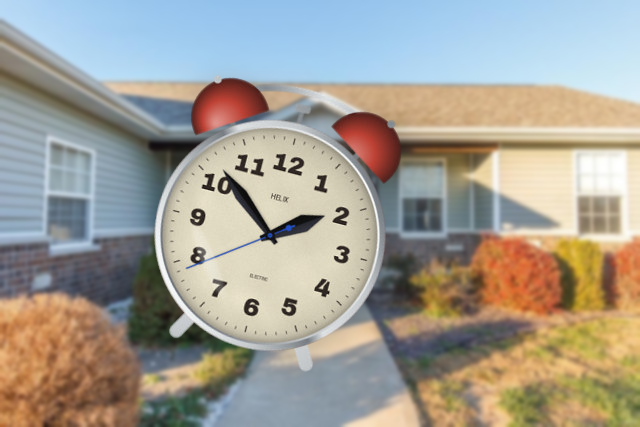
h=1 m=51 s=39
